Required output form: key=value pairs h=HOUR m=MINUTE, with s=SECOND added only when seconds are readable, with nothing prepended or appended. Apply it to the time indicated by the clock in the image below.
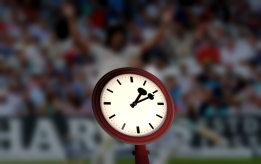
h=1 m=11
